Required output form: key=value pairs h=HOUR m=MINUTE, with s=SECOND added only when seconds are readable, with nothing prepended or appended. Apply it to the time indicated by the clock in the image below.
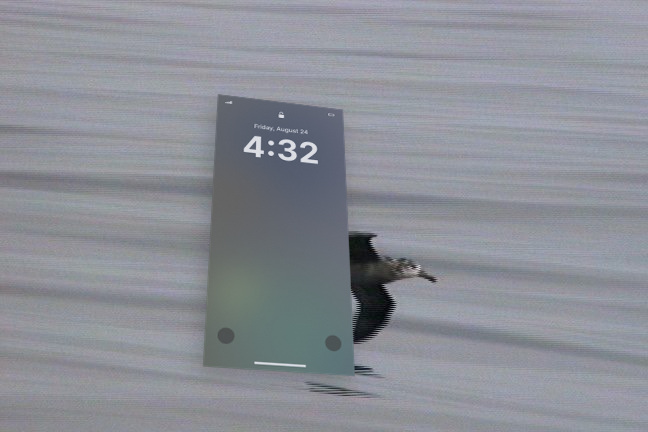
h=4 m=32
